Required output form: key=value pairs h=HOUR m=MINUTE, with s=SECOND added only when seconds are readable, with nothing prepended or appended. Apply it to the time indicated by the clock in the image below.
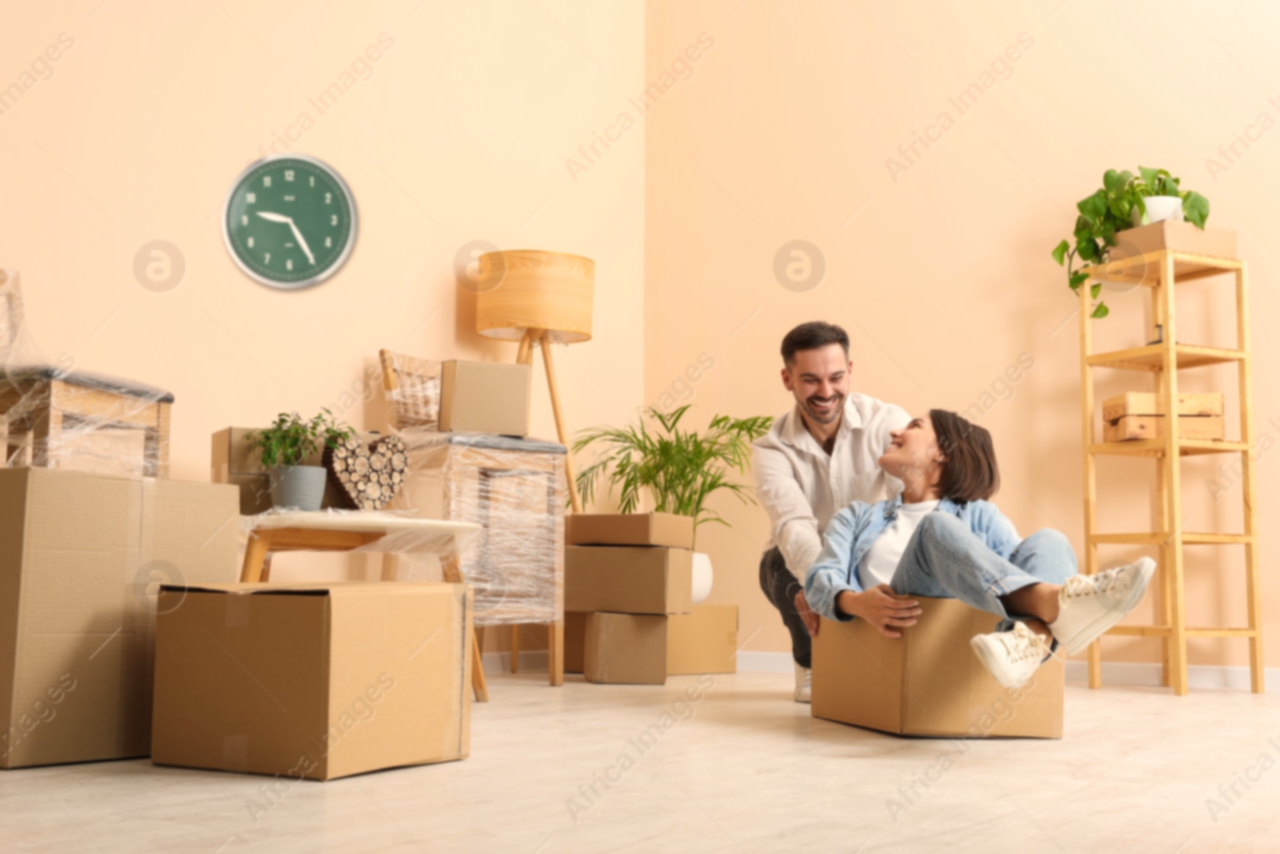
h=9 m=25
